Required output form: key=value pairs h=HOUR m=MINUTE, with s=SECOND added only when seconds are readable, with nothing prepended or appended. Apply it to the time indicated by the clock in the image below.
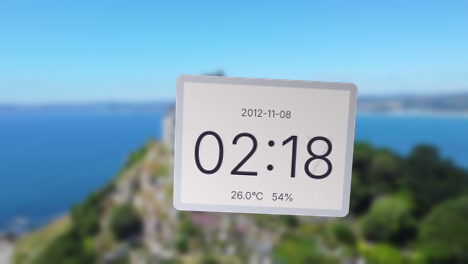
h=2 m=18
